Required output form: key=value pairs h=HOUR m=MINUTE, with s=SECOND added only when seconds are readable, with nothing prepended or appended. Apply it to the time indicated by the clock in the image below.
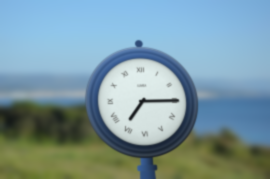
h=7 m=15
